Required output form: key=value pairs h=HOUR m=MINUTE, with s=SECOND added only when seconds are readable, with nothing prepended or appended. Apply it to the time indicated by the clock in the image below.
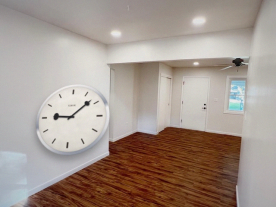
h=9 m=8
